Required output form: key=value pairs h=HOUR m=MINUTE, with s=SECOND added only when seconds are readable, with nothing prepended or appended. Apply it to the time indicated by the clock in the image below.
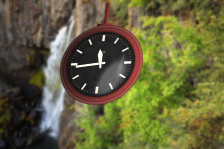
h=11 m=44
